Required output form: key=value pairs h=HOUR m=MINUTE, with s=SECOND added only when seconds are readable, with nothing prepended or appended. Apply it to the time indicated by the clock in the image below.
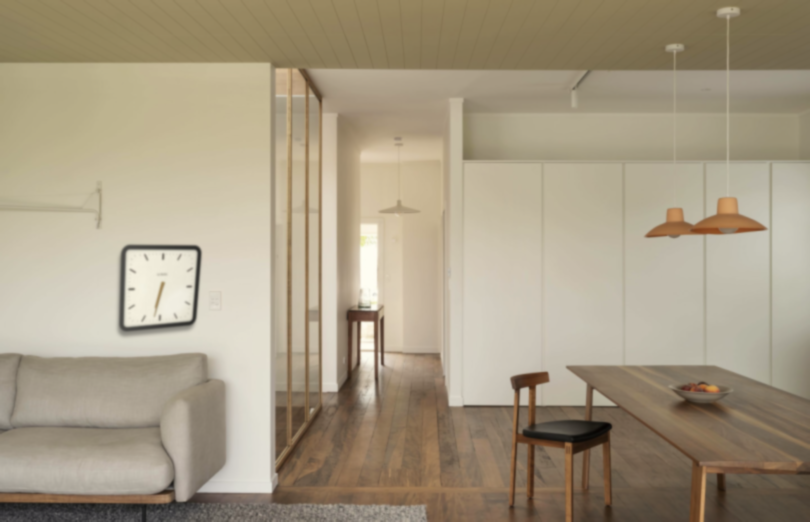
h=6 m=32
